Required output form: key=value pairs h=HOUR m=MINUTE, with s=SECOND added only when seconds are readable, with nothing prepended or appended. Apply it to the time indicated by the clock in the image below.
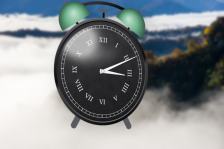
h=3 m=11
